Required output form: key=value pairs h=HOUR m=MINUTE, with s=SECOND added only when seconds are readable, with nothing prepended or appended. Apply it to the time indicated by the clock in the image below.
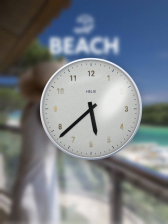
h=5 m=38
